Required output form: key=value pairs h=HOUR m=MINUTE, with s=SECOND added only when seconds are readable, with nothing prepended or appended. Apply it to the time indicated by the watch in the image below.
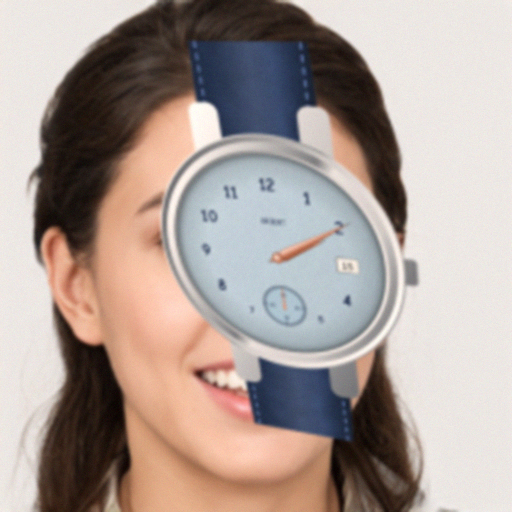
h=2 m=10
